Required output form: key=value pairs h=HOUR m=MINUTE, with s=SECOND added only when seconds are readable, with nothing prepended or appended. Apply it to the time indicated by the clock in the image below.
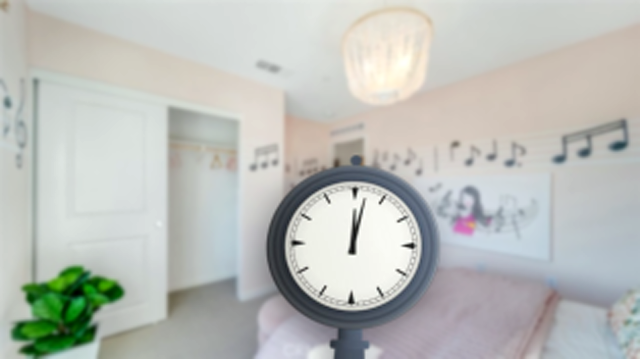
h=12 m=2
